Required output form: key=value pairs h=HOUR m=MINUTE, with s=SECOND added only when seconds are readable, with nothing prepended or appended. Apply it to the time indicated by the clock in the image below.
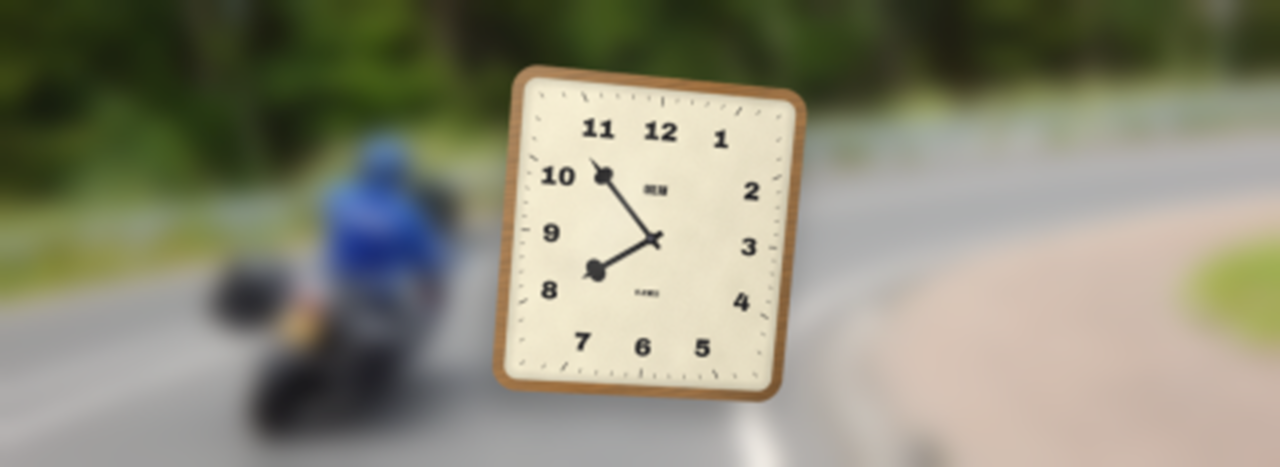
h=7 m=53
